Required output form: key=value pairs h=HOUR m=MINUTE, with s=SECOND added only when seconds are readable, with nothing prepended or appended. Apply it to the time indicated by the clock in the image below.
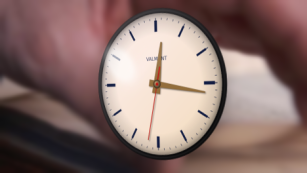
h=12 m=16 s=32
